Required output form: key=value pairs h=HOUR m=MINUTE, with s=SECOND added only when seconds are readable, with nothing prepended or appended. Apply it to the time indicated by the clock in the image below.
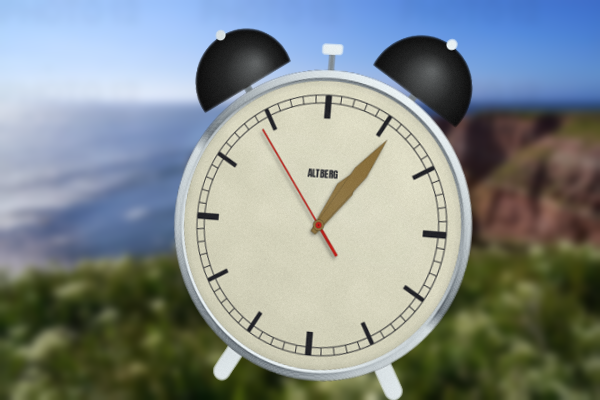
h=1 m=5 s=54
